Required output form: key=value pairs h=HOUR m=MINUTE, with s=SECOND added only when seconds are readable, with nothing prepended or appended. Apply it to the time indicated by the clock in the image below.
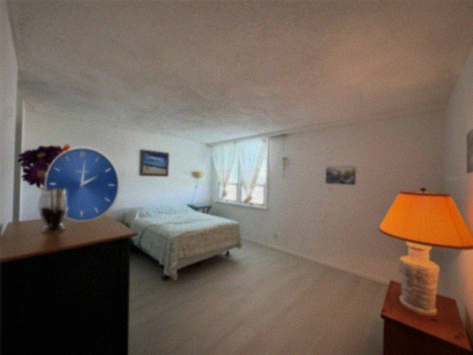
h=2 m=1
